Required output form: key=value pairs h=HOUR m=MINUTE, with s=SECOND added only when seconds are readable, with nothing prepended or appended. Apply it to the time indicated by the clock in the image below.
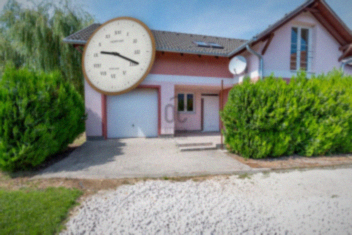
h=9 m=19
